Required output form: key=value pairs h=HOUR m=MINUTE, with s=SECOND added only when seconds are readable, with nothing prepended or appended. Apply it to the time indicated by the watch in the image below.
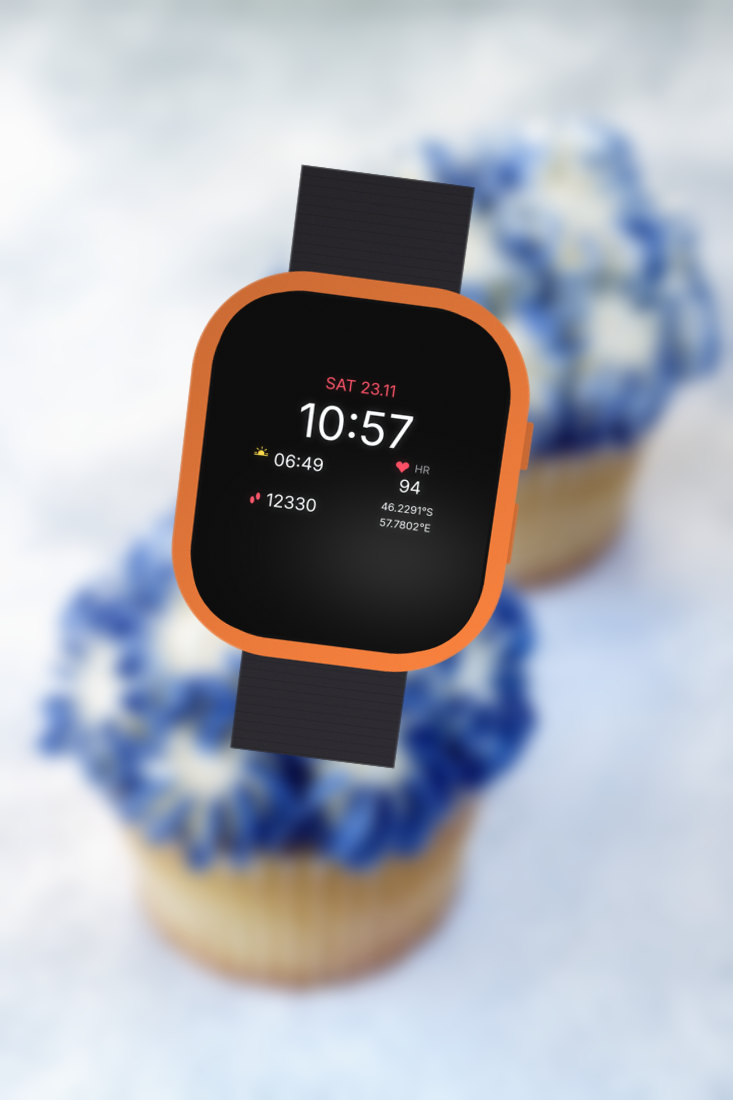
h=10 m=57
